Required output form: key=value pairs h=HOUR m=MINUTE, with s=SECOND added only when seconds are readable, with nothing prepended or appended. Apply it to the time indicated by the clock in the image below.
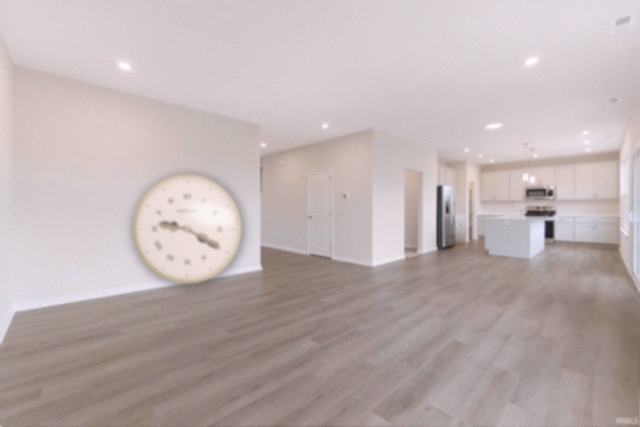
h=9 m=20
